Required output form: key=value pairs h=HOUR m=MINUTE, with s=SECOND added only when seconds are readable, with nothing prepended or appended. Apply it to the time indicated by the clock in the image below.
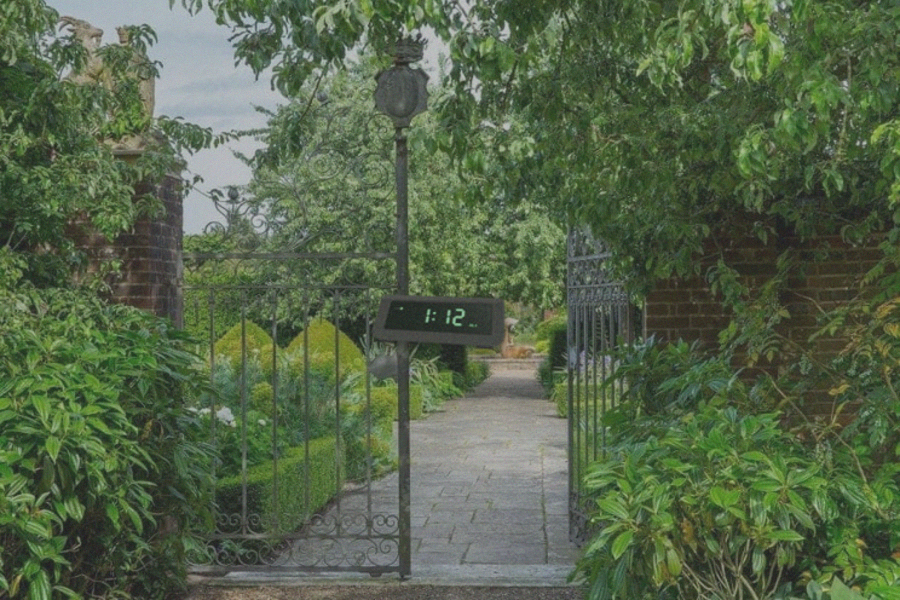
h=1 m=12
